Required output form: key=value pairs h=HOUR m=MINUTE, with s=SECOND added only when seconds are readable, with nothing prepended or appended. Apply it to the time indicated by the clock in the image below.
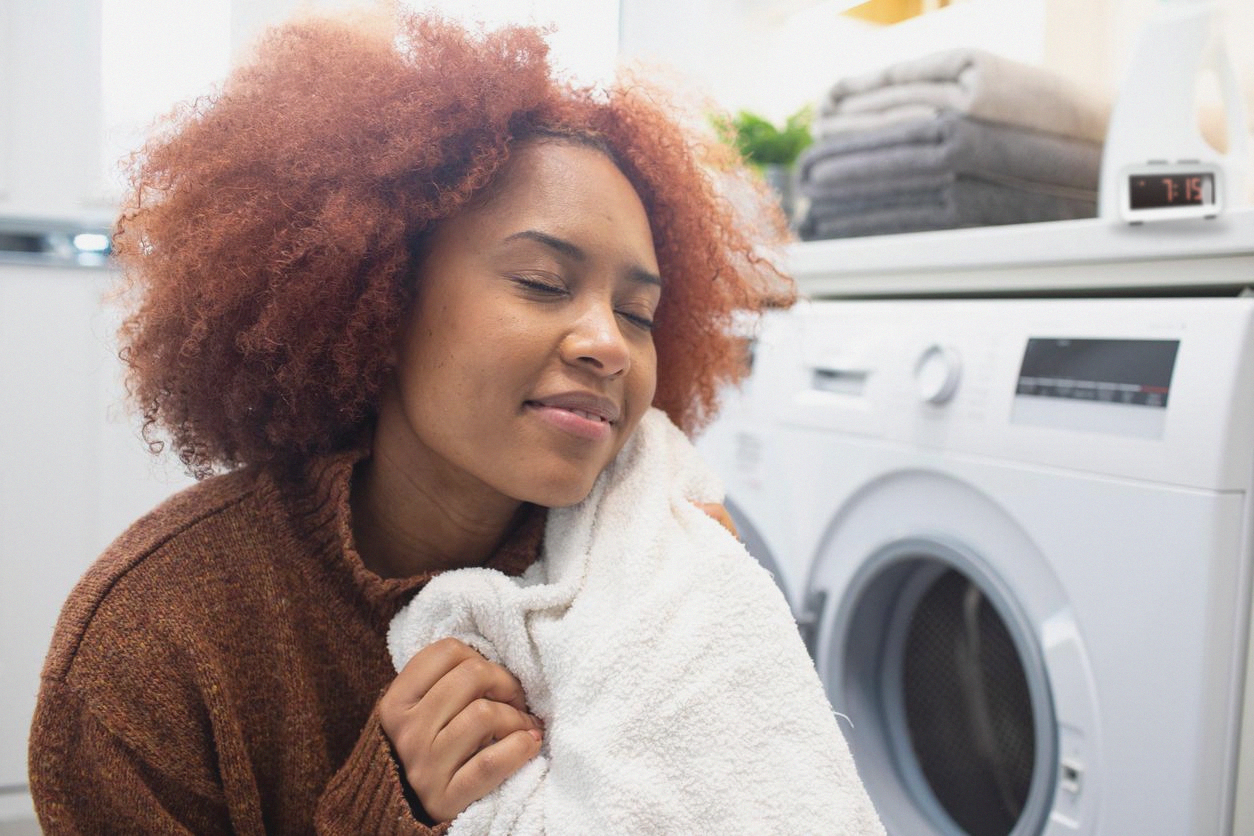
h=7 m=15
